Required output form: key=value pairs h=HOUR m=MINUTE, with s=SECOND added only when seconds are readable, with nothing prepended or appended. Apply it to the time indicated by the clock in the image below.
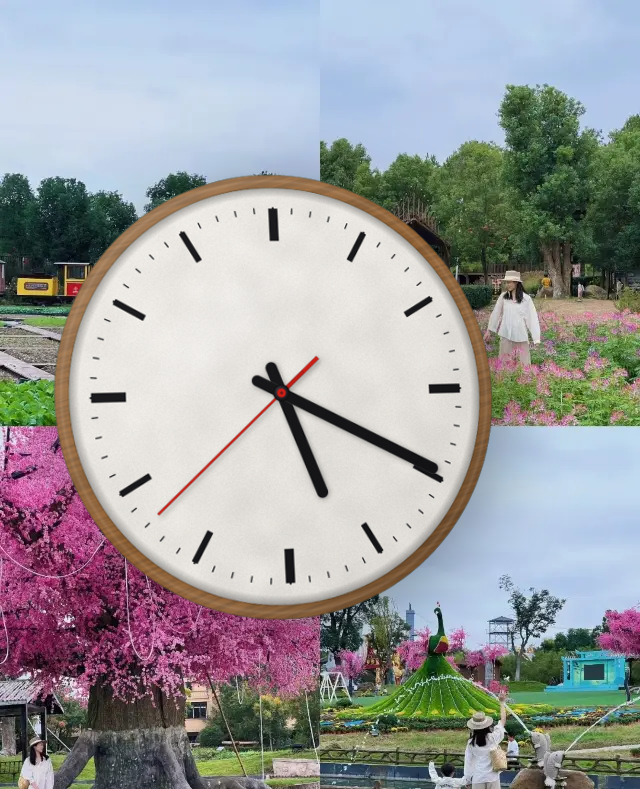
h=5 m=19 s=38
